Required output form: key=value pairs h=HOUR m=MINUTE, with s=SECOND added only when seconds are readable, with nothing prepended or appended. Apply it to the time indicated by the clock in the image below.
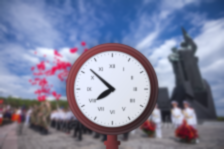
h=7 m=52
